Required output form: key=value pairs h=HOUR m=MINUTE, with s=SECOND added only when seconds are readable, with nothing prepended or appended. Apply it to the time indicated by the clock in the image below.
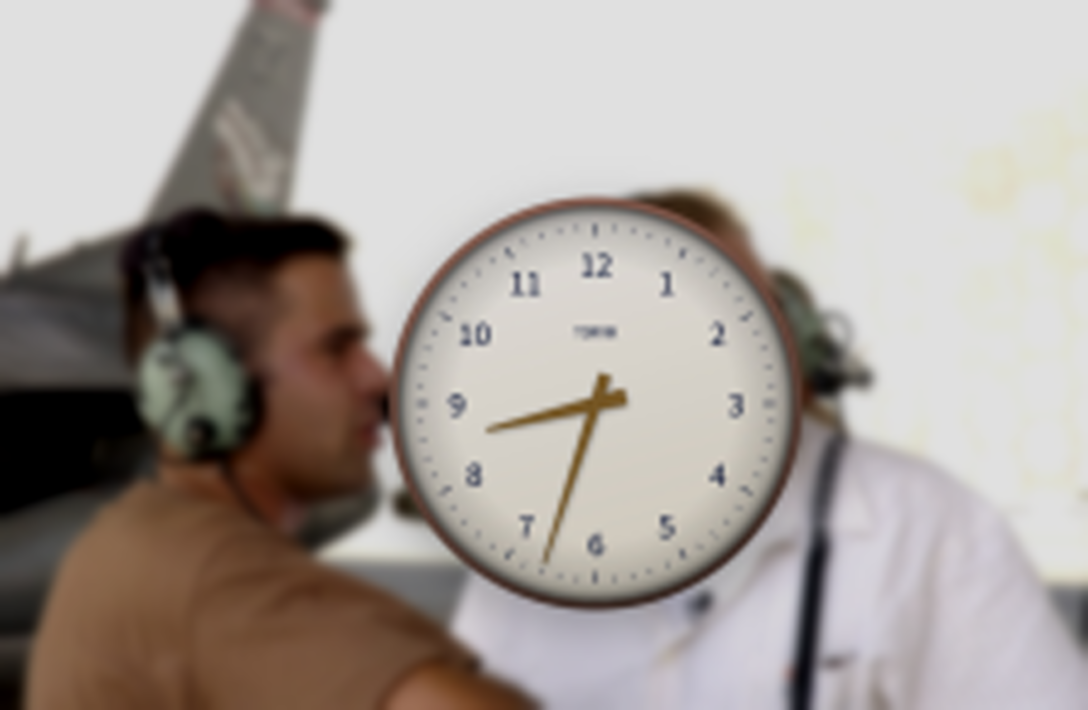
h=8 m=33
